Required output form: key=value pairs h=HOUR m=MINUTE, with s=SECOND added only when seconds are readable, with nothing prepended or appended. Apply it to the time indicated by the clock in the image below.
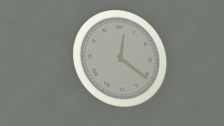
h=12 m=21
